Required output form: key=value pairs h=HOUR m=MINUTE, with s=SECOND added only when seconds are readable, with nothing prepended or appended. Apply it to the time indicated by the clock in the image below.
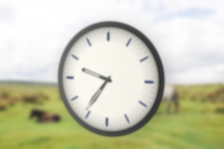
h=9 m=36
